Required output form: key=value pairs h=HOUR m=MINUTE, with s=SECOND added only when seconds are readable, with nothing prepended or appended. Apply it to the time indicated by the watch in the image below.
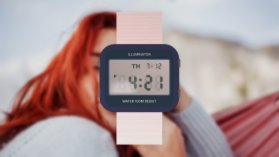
h=4 m=21
